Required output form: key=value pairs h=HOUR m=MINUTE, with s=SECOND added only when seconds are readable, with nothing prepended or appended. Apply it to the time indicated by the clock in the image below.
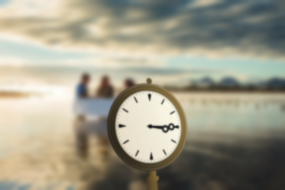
h=3 m=15
